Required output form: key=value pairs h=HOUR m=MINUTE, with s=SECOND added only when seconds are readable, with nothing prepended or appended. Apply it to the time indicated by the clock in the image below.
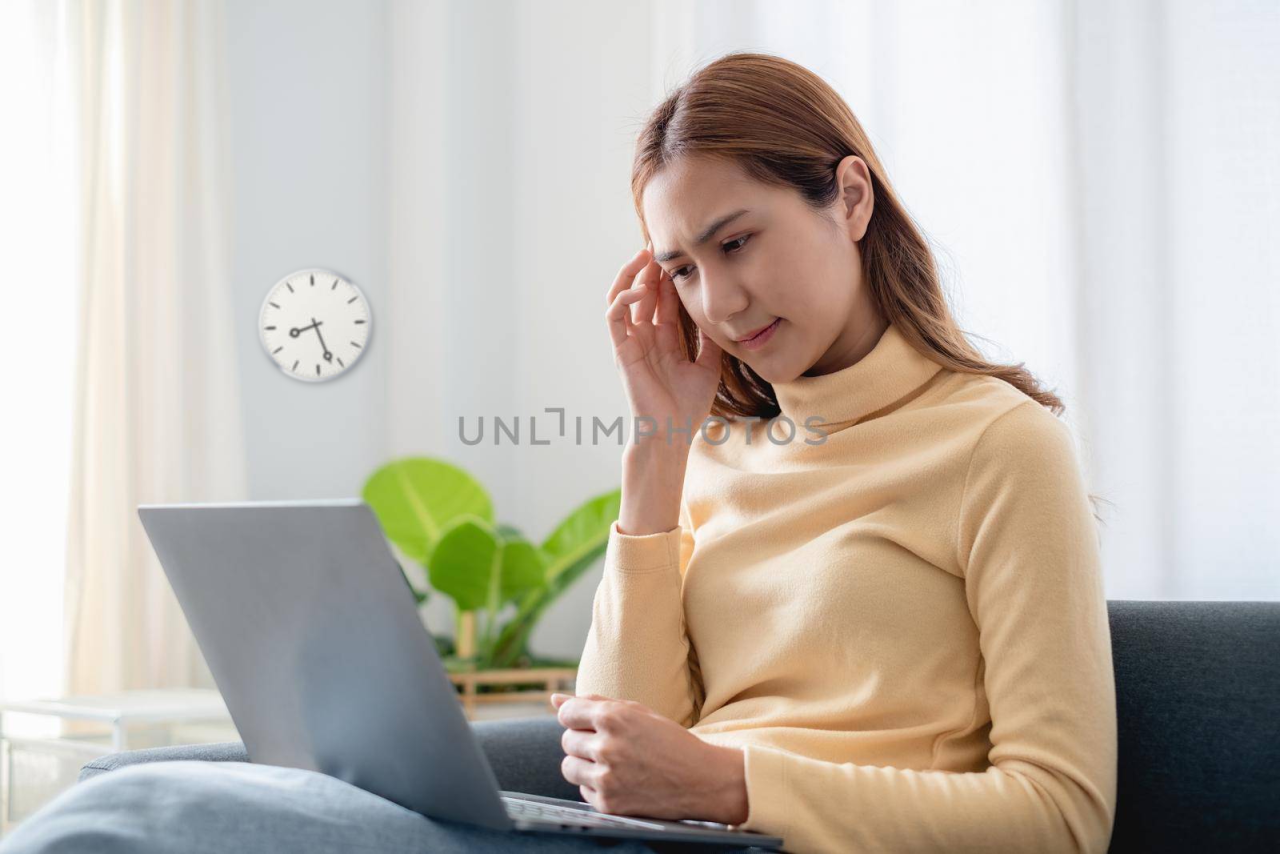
h=8 m=27
